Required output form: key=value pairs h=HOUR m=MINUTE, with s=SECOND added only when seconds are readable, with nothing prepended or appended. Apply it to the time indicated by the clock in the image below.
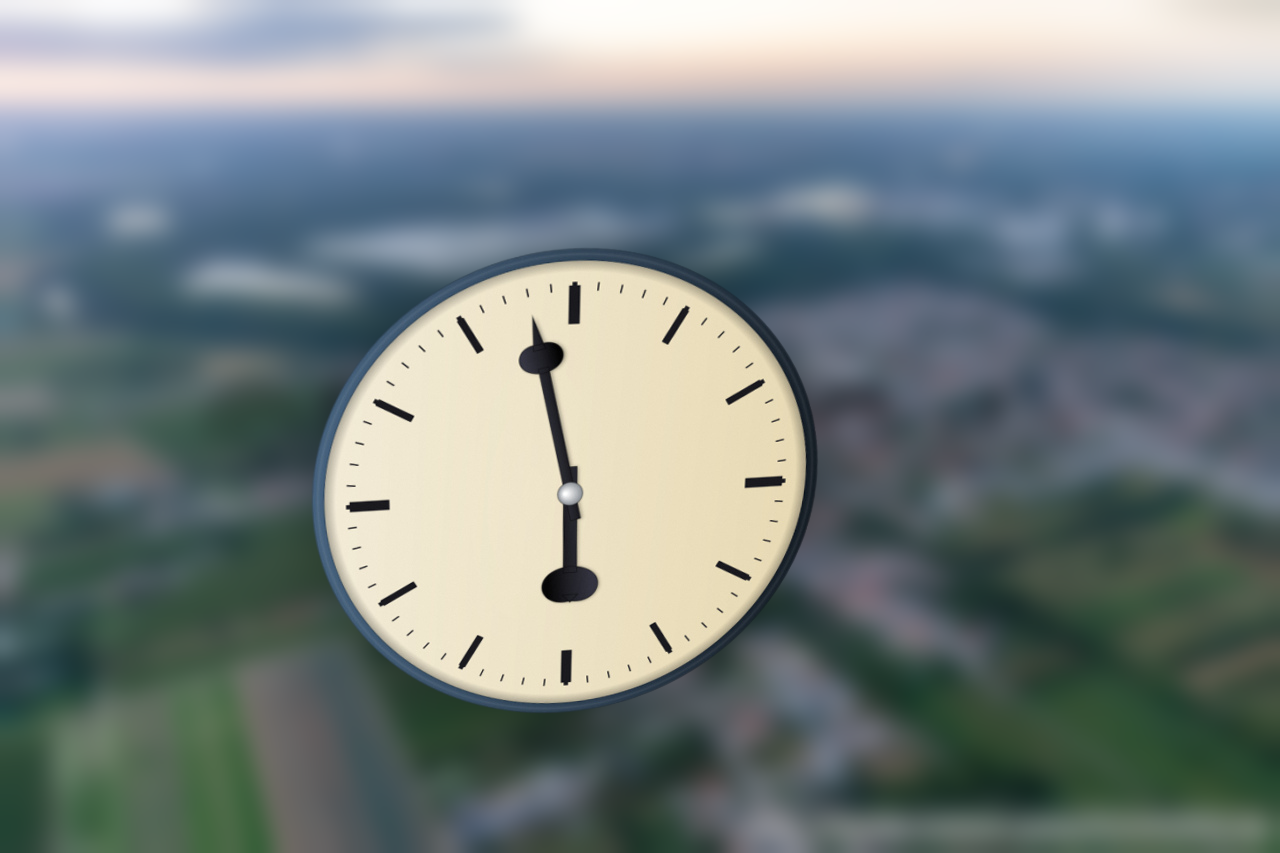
h=5 m=58
